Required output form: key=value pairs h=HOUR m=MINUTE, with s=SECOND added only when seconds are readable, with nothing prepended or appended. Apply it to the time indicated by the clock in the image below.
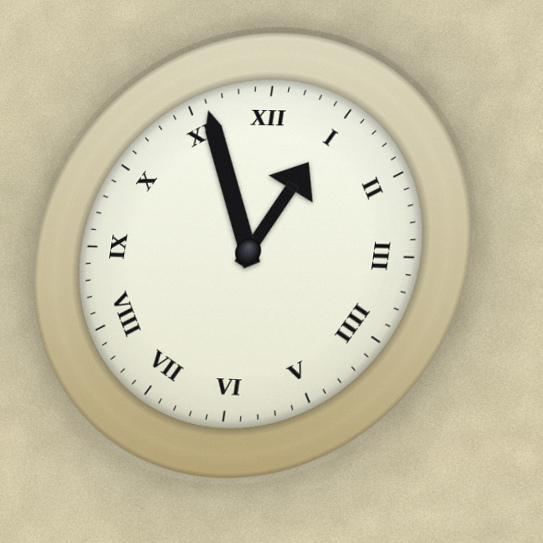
h=12 m=56
